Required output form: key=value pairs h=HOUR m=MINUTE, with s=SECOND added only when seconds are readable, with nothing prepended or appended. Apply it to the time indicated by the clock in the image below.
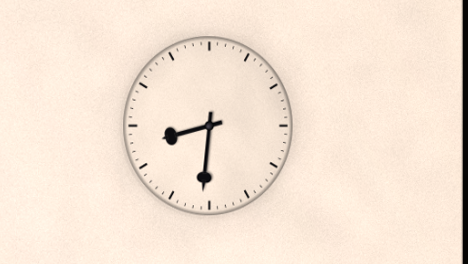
h=8 m=31
